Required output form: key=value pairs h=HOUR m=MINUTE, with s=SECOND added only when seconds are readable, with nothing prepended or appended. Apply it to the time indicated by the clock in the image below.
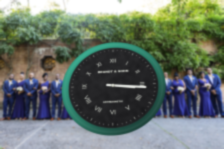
h=3 m=16
